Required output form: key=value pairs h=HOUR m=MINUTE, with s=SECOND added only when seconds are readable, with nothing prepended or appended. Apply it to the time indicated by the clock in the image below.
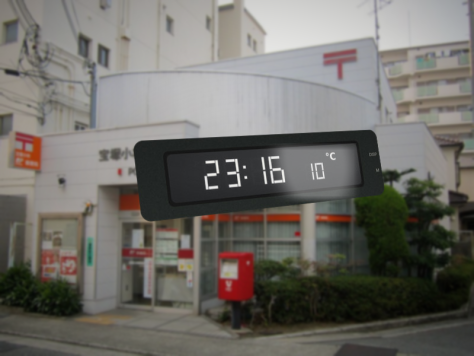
h=23 m=16
